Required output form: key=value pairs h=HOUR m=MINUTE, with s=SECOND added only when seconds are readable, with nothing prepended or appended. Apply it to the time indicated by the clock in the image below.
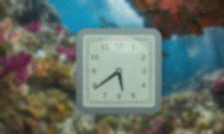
h=5 m=39
